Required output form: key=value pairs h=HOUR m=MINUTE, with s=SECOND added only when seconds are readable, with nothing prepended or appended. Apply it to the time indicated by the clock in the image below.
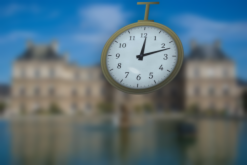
h=12 m=12
